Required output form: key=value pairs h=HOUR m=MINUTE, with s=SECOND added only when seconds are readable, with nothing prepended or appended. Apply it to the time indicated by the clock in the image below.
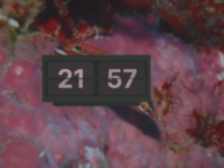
h=21 m=57
